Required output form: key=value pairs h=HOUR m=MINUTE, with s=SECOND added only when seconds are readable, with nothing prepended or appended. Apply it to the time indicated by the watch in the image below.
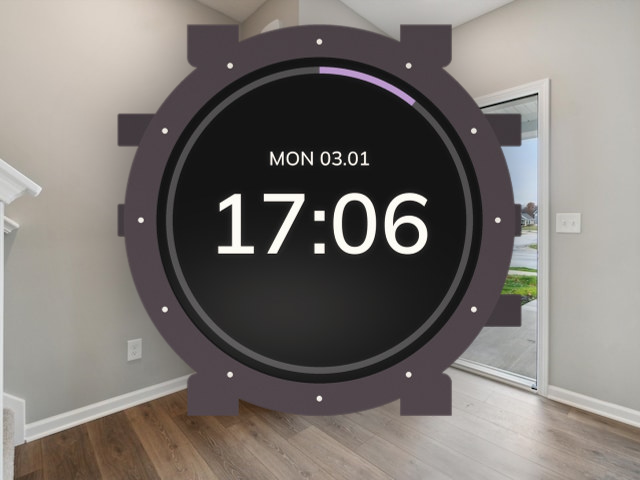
h=17 m=6
